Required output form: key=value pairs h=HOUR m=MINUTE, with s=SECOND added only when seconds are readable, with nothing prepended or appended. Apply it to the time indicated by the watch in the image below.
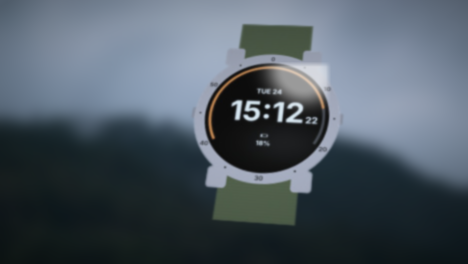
h=15 m=12
